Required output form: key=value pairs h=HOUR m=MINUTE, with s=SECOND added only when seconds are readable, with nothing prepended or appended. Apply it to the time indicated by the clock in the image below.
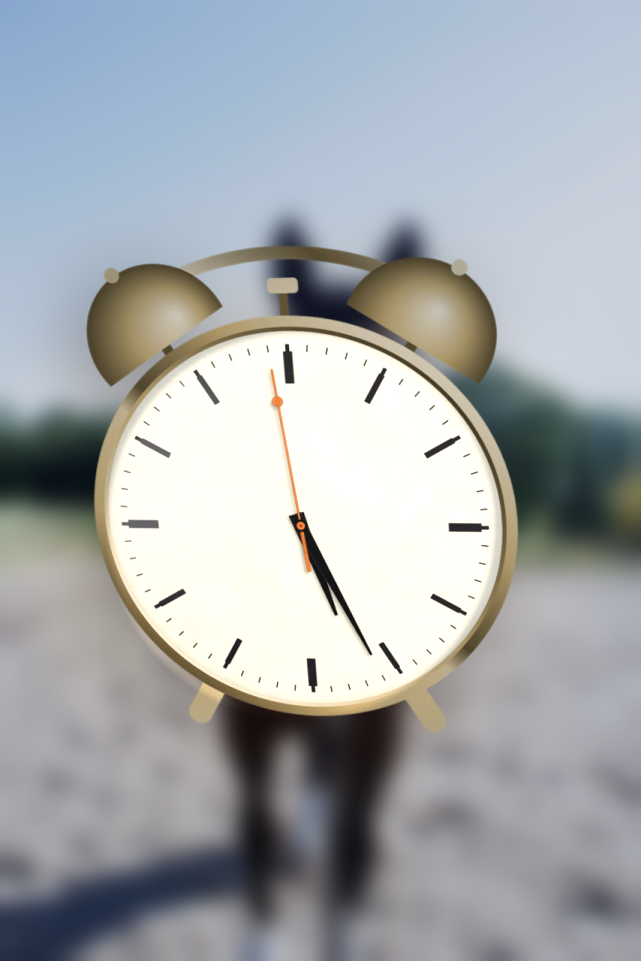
h=5 m=25 s=59
